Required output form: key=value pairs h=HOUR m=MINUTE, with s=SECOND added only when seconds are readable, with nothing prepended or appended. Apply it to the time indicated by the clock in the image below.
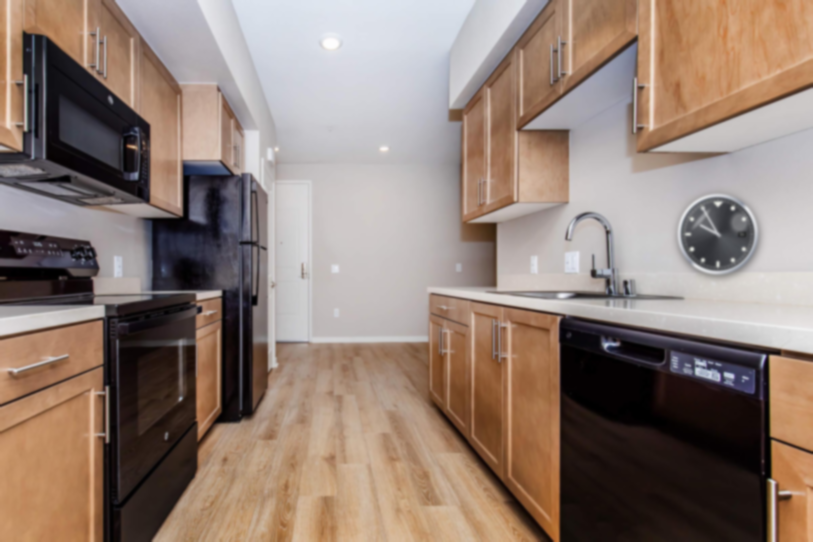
h=9 m=55
